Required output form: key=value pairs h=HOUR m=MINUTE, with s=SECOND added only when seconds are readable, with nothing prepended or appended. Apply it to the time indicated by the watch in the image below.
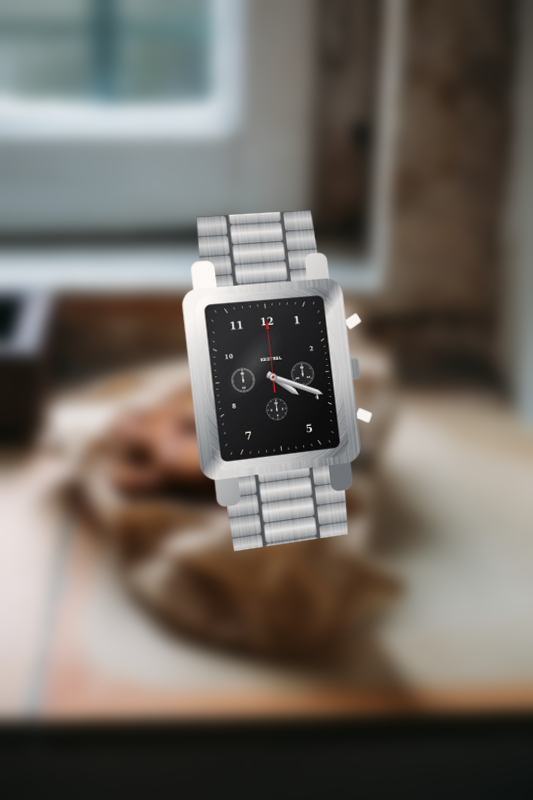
h=4 m=19
